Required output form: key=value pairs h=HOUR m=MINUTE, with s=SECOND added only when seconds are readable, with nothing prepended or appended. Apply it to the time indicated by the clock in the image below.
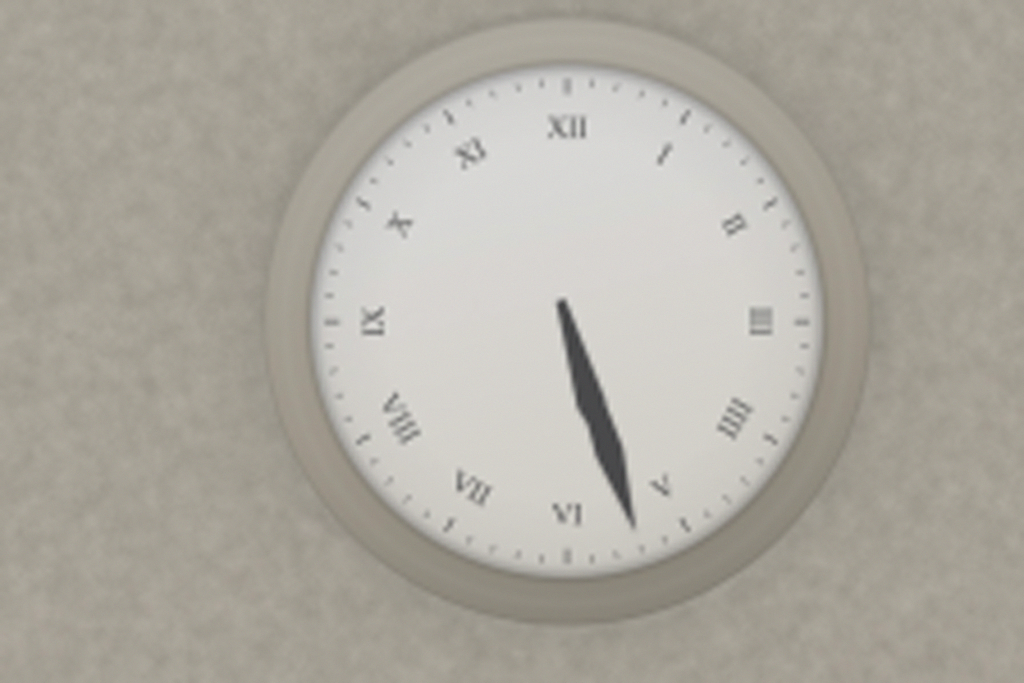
h=5 m=27
